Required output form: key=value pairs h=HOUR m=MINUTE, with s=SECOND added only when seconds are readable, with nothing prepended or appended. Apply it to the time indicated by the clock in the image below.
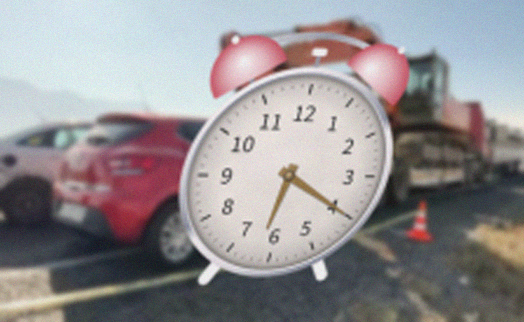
h=6 m=20
